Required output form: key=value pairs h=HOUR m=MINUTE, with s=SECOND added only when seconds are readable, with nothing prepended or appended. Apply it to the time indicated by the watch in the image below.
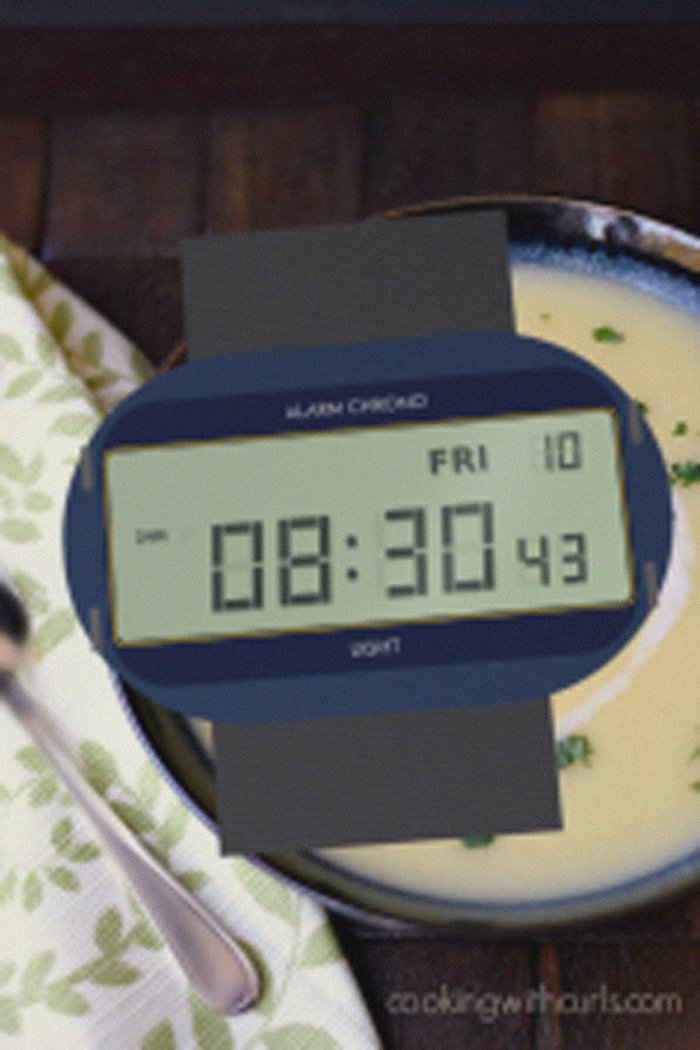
h=8 m=30 s=43
